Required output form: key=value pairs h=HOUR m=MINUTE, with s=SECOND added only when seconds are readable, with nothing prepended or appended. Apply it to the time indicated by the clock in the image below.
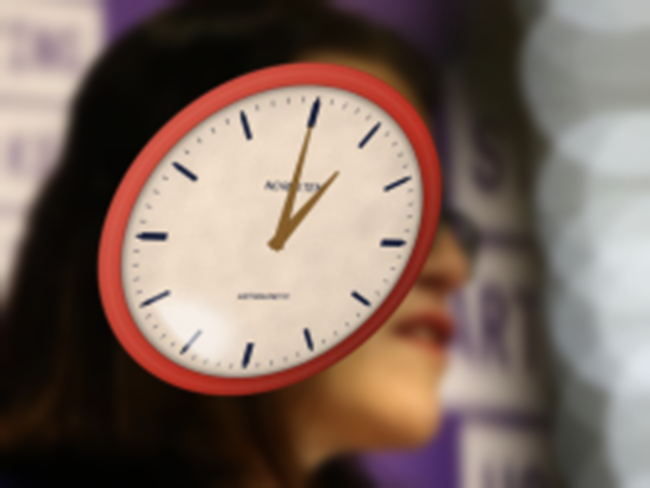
h=1 m=0
